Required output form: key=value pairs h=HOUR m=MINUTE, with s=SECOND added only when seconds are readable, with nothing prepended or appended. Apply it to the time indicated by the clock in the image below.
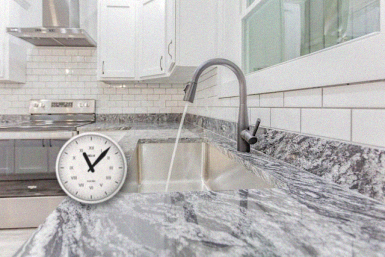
h=11 m=7
